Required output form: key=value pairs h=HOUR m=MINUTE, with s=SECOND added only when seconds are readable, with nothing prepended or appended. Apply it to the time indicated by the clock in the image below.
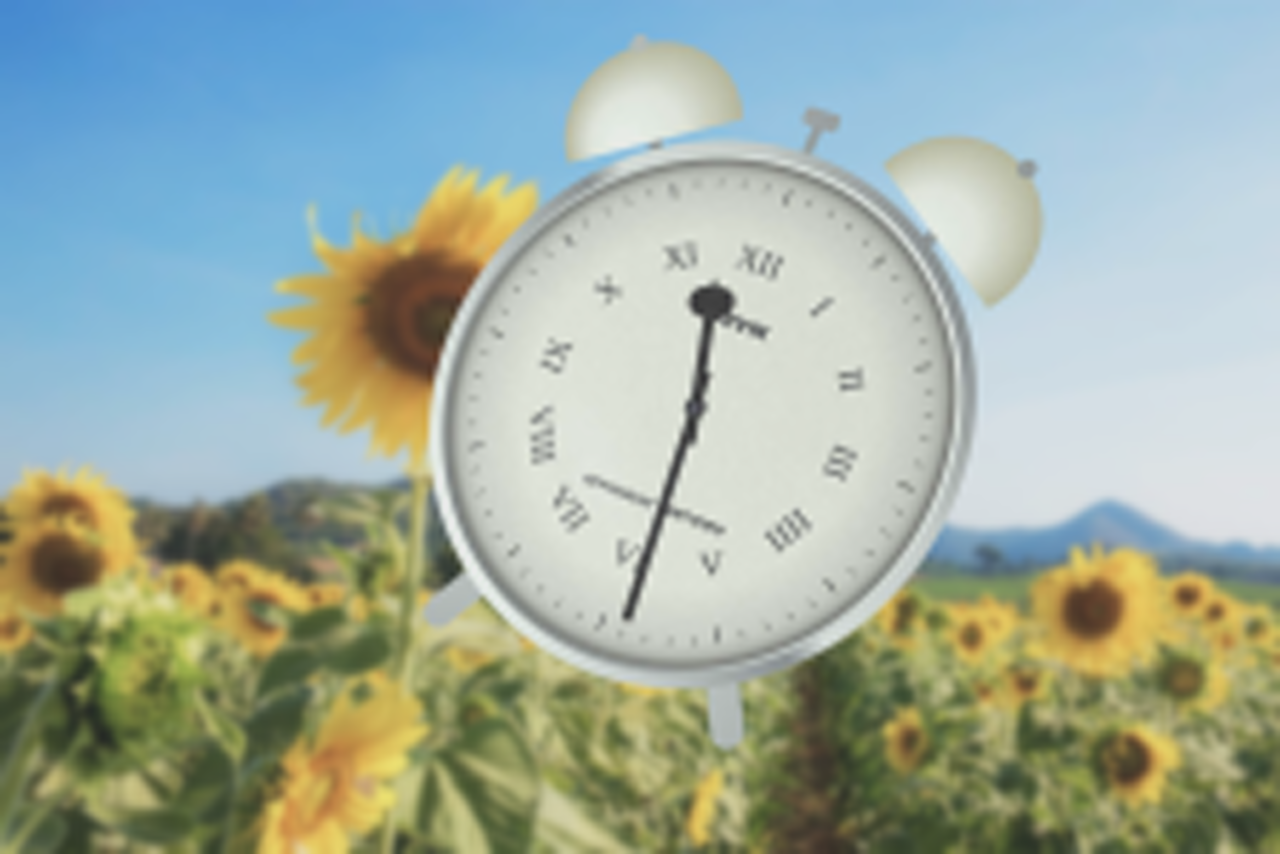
h=11 m=29
